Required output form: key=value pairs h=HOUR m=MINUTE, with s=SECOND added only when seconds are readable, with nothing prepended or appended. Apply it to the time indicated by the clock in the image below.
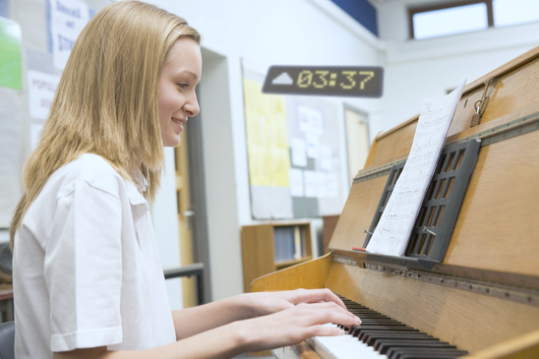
h=3 m=37
